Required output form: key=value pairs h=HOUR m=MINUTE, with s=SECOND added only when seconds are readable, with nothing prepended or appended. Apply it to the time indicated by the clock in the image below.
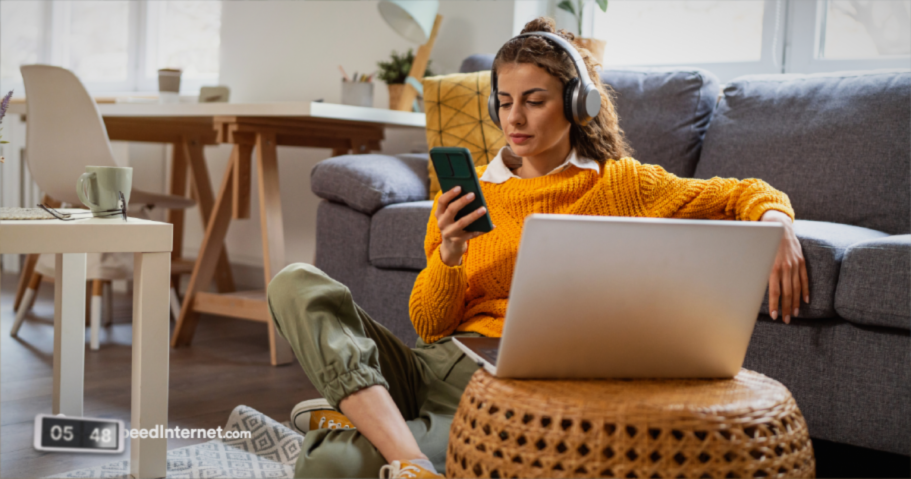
h=5 m=48
